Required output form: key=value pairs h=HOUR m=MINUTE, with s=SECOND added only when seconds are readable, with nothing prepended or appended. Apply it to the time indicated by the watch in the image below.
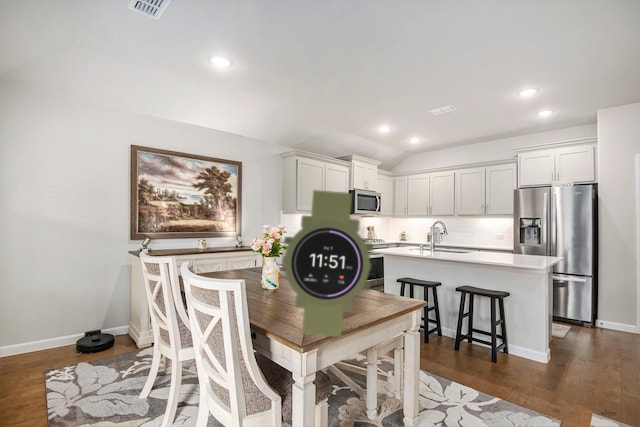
h=11 m=51
